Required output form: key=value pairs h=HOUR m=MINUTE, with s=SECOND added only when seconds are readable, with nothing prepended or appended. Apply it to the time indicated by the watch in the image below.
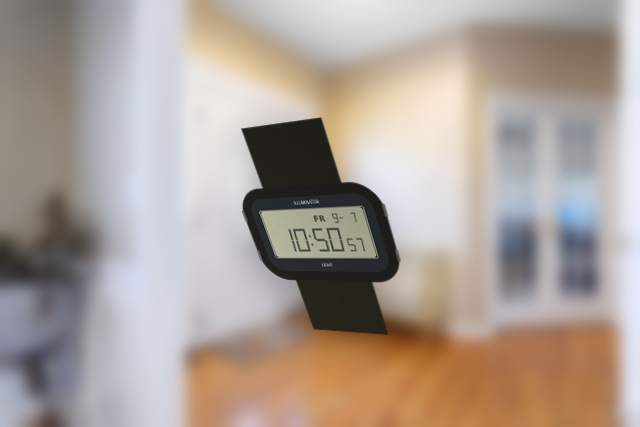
h=10 m=50 s=57
